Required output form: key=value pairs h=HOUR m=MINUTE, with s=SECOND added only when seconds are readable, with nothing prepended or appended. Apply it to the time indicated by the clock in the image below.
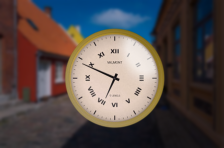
h=6 m=49
